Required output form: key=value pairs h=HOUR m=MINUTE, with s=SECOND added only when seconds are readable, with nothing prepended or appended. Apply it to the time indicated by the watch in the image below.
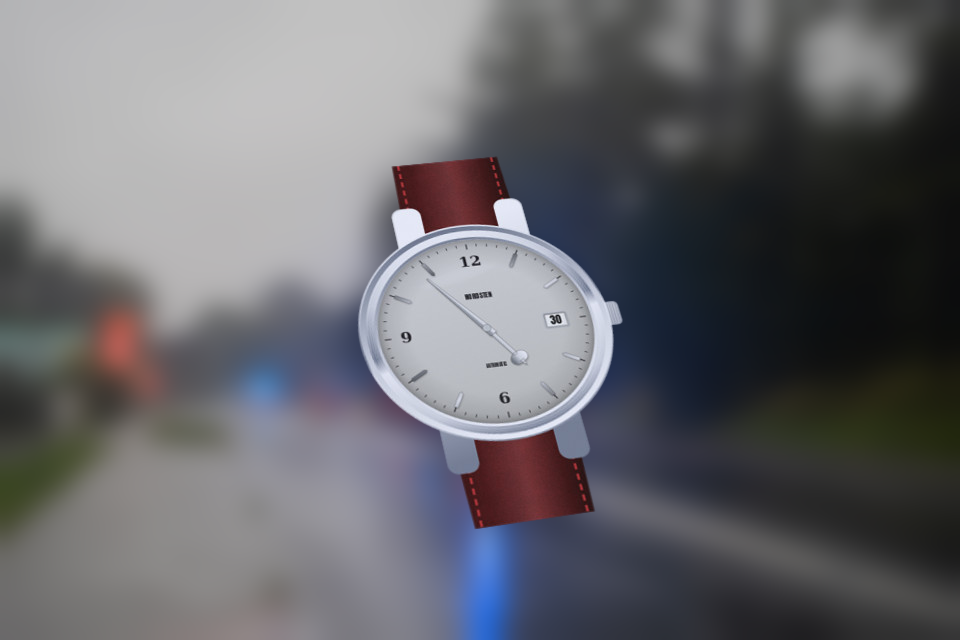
h=4 m=54
